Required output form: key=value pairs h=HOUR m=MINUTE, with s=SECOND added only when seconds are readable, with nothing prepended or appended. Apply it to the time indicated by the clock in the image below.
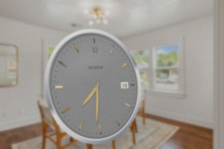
h=7 m=31
